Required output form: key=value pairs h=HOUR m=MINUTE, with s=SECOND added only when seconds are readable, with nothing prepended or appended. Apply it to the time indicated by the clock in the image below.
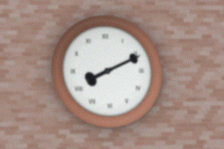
h=8 m=11
